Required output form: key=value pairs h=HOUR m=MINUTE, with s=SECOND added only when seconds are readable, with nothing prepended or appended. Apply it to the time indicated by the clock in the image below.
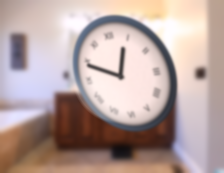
h=12 m=49
